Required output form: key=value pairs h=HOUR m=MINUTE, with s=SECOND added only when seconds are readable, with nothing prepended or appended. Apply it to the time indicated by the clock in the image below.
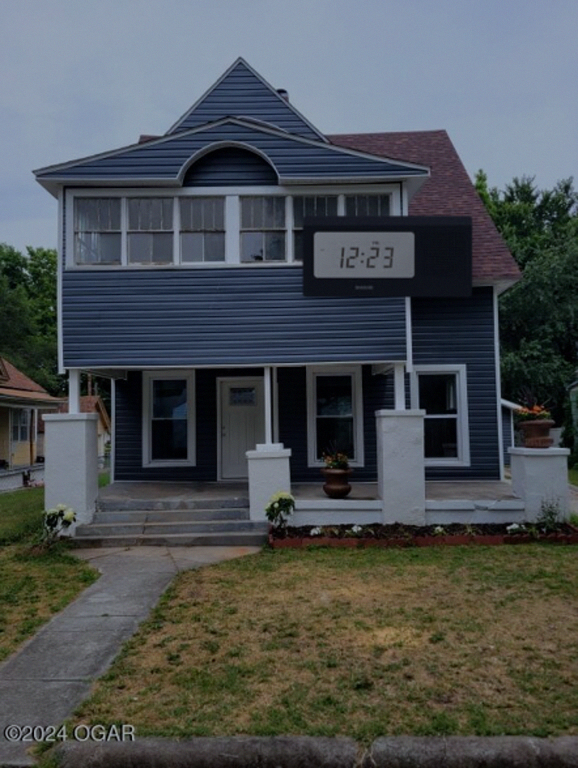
h=12 m=23
